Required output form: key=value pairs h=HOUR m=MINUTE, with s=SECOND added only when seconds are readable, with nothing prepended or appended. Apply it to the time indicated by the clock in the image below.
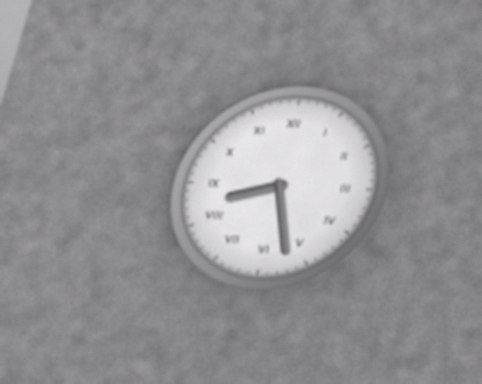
h=8 m=27
